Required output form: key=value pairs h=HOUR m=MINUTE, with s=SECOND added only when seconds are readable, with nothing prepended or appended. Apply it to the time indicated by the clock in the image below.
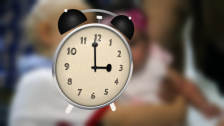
h=2 m=59
